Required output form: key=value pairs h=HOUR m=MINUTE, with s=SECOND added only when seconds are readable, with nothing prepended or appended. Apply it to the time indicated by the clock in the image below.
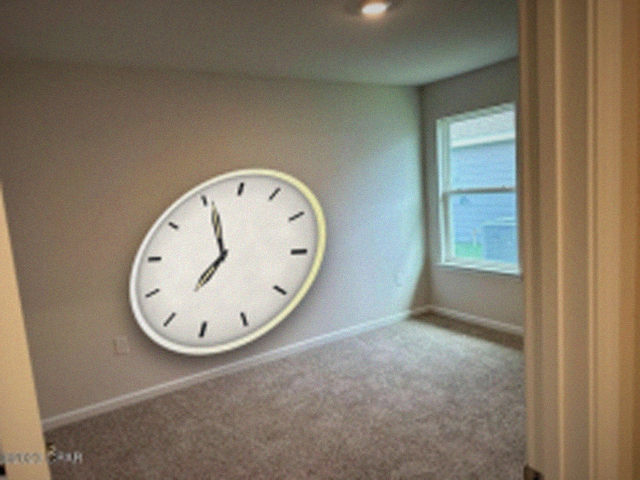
h=6 m=56
